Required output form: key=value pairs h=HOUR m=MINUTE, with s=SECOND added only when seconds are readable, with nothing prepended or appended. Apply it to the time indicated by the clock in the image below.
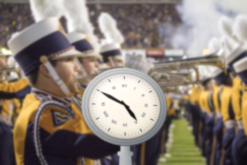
h=4 m=50
